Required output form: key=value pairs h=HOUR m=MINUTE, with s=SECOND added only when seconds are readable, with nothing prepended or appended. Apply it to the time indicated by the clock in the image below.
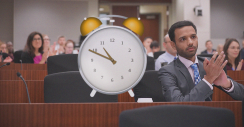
h=10 m=49
